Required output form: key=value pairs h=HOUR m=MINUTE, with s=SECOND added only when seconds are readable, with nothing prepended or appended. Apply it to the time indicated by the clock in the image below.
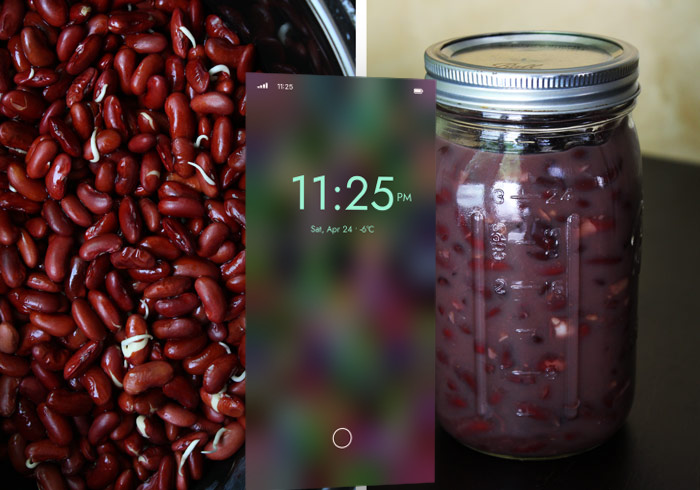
h=11 m=25
